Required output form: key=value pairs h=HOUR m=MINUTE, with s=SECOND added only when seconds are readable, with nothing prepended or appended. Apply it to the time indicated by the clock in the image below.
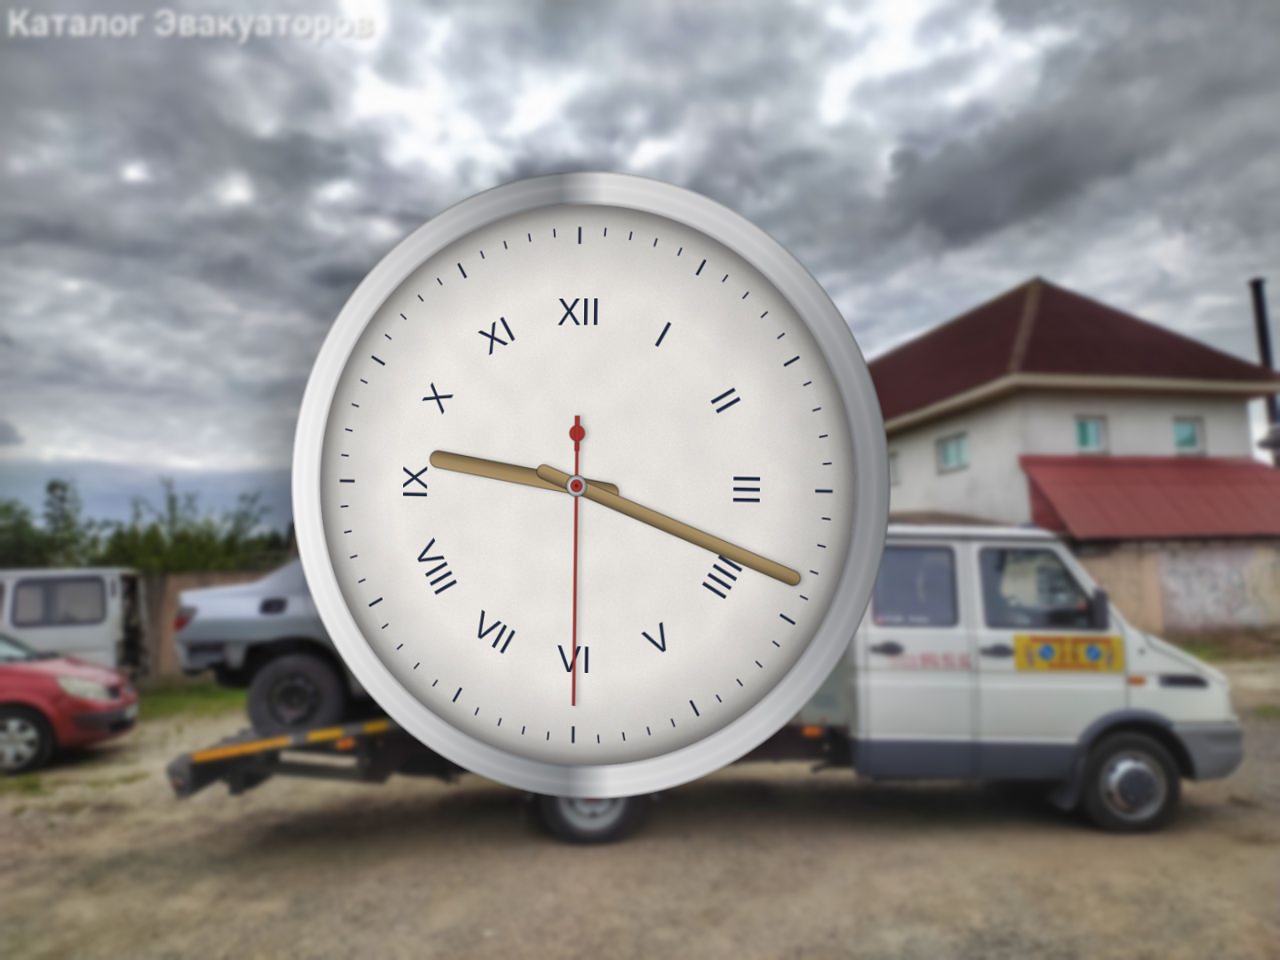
h=9 m=18 s=30
